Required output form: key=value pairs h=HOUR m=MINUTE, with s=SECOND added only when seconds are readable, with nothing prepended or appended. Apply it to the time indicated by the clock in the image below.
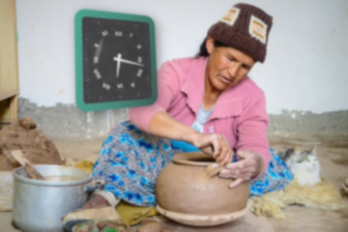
h=6 m=17
